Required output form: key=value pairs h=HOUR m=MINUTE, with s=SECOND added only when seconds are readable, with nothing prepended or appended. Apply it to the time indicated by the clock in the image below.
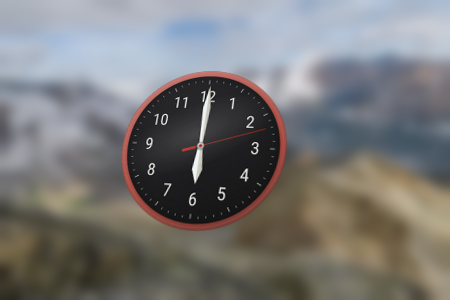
h=6 m=0 s=12
